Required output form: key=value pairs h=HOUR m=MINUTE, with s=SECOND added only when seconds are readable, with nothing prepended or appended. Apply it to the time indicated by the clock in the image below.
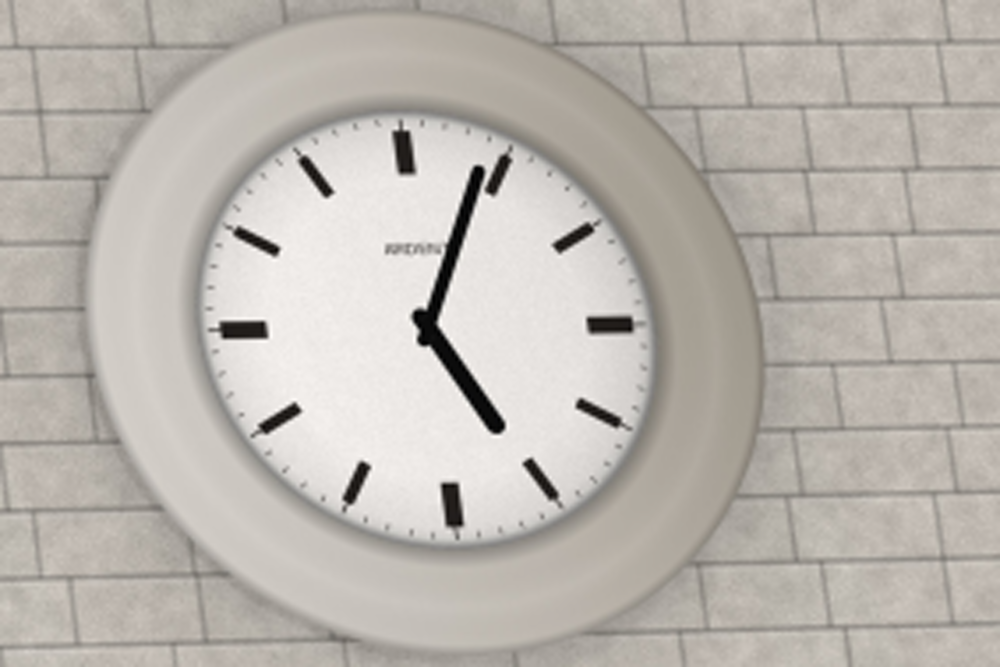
h=5 m=4
